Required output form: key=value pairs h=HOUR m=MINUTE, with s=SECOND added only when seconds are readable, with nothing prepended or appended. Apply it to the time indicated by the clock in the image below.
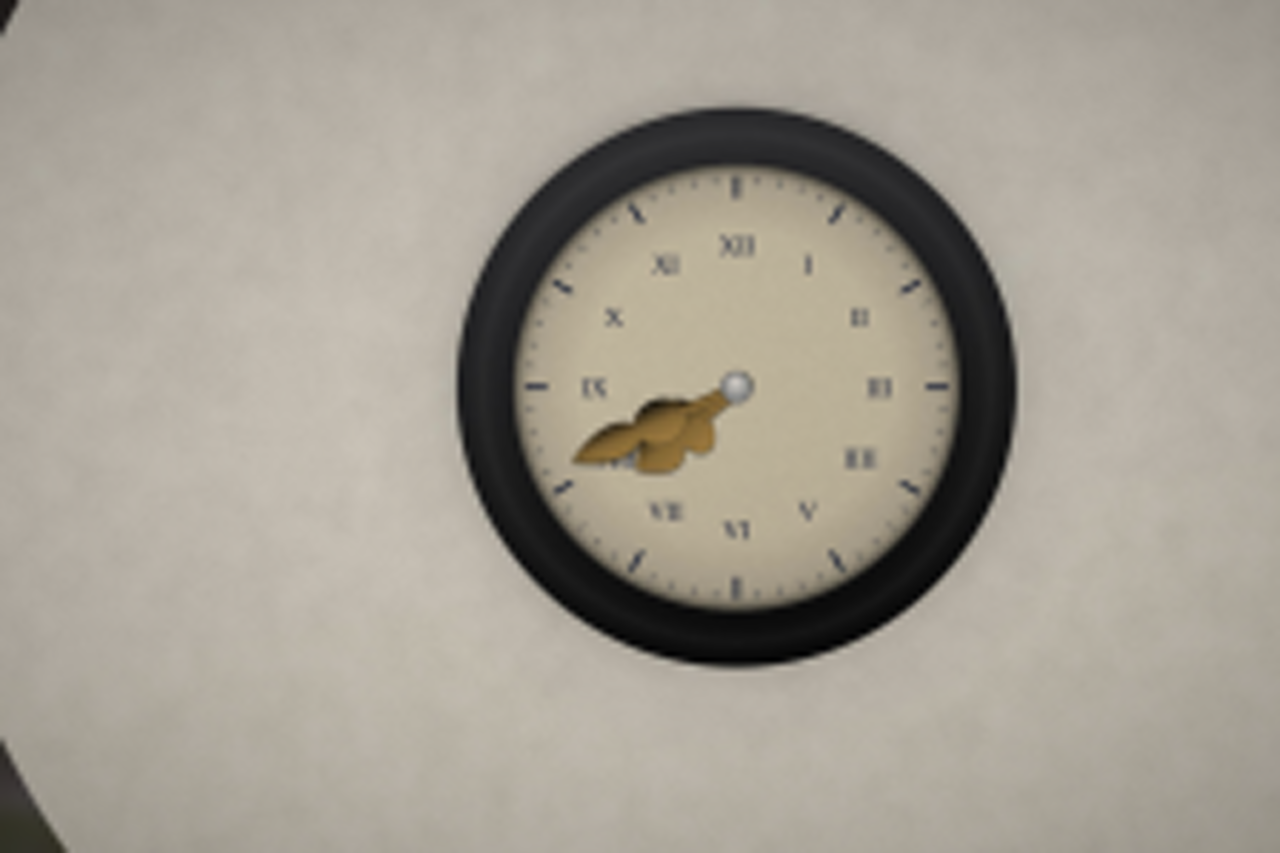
h=7 m=41
